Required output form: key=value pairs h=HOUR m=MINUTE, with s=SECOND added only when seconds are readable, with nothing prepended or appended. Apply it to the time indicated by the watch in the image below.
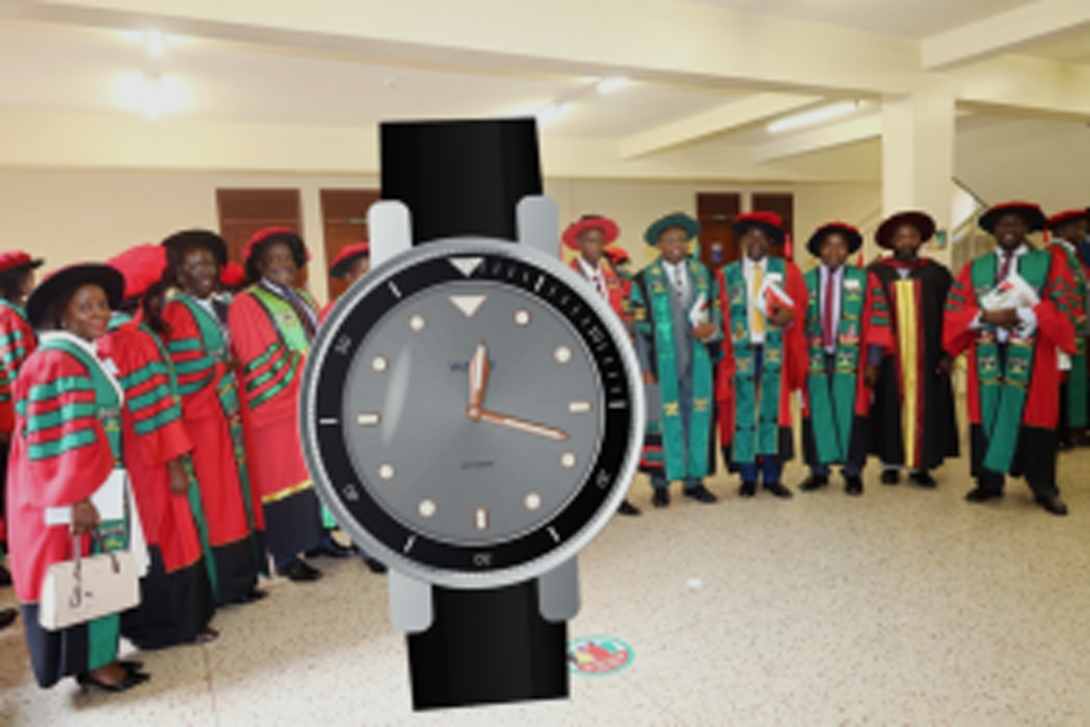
h=12 m=18
